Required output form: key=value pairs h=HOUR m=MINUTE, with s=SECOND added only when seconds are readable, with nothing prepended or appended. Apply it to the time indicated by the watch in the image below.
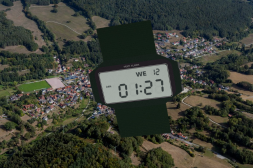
h=1 m=27
